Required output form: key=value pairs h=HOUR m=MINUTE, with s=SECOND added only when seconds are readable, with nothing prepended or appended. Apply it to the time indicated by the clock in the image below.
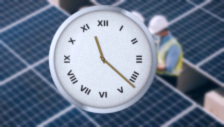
h=11 m=22
